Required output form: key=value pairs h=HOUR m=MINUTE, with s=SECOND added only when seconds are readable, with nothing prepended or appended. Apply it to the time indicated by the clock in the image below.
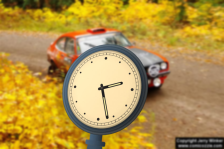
h=2 m=27
